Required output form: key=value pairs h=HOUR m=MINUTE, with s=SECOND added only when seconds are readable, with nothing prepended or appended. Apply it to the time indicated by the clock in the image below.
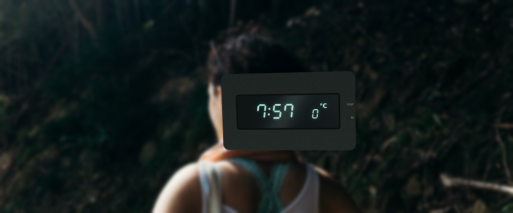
h=7 m=57
